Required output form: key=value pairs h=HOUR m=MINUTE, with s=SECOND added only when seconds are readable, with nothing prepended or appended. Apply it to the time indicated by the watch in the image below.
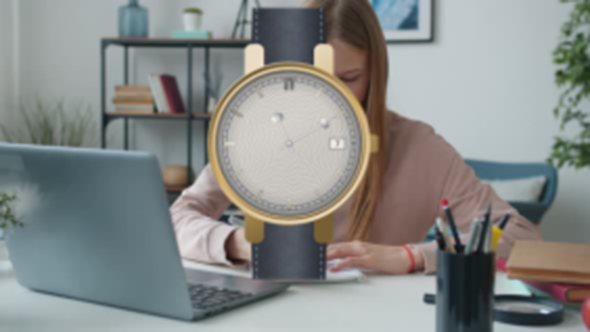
h=11 m=10
